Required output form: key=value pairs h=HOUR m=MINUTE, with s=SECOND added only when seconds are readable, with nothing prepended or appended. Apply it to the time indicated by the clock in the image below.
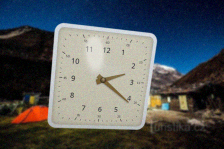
h=2 m=21
